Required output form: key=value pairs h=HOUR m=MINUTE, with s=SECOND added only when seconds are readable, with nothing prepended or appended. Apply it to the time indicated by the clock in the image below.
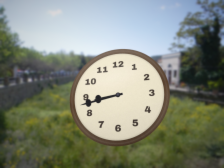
h=8 m=43
